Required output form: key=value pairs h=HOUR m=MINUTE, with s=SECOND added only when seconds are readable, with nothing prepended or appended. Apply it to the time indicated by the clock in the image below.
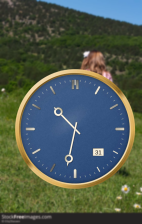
h=10 m=32
